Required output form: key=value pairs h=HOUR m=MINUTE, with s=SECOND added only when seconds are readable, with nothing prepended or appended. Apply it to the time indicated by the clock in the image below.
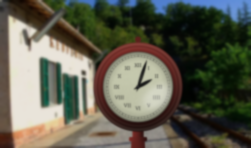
h=2 m=3
